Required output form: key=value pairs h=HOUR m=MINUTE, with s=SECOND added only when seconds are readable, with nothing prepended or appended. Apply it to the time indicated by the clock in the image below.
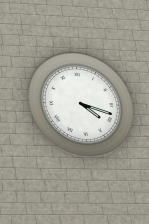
h=4 m=18
